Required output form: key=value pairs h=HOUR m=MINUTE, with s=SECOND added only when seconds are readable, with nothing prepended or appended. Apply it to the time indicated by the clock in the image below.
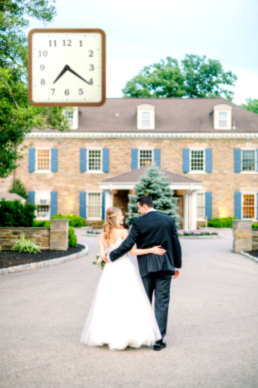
h=7 m=21
